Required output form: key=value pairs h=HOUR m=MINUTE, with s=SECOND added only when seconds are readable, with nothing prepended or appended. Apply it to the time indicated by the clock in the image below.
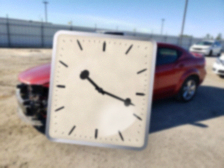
h=10 m=18
